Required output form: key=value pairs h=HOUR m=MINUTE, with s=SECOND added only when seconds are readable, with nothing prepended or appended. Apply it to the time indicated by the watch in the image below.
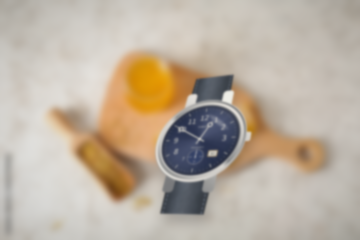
h=12 m=50
